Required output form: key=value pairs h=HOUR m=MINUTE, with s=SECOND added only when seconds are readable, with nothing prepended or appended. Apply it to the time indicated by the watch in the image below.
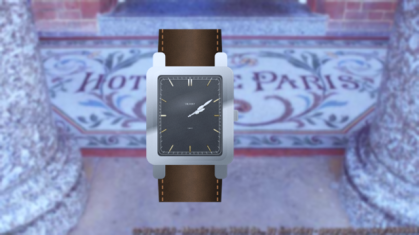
h=2 m=9
